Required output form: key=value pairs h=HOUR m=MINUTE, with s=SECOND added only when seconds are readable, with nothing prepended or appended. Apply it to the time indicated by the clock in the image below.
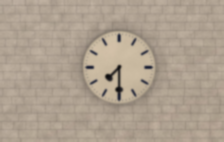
h=7 m=30
